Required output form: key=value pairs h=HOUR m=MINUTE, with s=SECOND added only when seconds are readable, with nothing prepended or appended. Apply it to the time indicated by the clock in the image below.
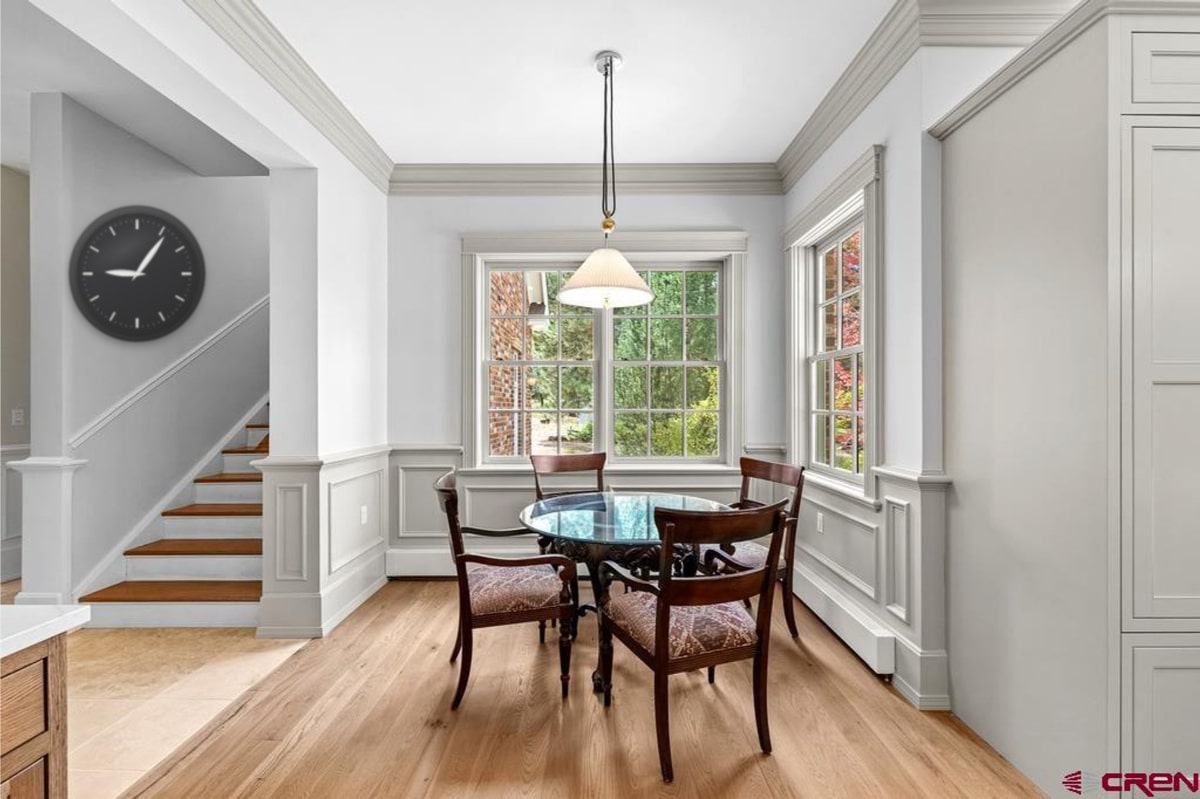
h=9 m=6
